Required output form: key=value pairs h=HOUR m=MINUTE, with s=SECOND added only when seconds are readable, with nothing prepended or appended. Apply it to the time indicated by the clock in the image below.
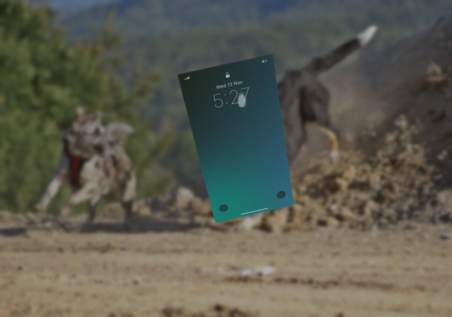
h=5 m=27
